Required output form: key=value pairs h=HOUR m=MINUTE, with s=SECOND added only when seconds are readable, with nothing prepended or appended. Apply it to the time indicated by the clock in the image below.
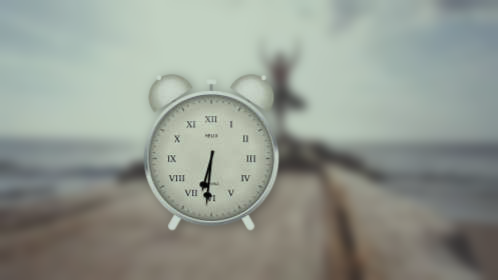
h=6 m=31
